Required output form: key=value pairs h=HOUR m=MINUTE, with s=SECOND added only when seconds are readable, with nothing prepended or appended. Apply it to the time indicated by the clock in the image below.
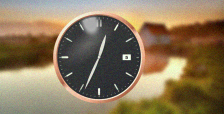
h=12 m=34
